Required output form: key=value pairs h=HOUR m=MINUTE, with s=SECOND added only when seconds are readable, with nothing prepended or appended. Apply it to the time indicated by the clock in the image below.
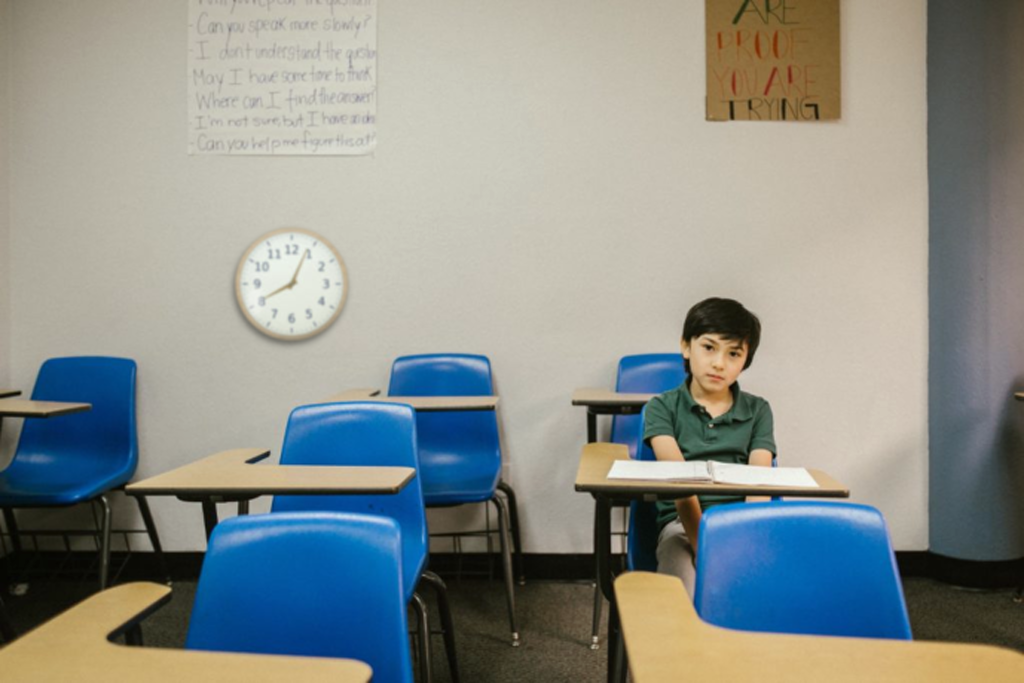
h=8 m=4
